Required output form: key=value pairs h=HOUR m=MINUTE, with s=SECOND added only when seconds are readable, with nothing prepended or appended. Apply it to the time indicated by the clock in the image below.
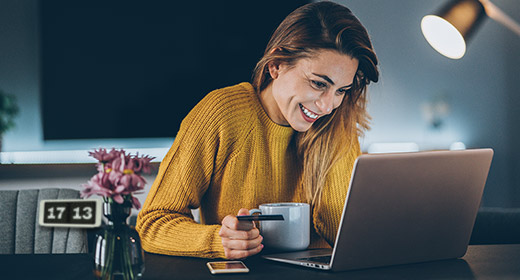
h=17 m=13
